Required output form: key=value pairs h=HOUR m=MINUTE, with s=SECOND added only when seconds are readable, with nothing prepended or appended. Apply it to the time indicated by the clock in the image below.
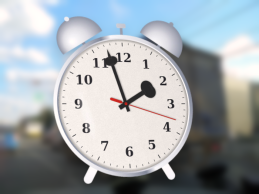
h=1 m=57 s=18
